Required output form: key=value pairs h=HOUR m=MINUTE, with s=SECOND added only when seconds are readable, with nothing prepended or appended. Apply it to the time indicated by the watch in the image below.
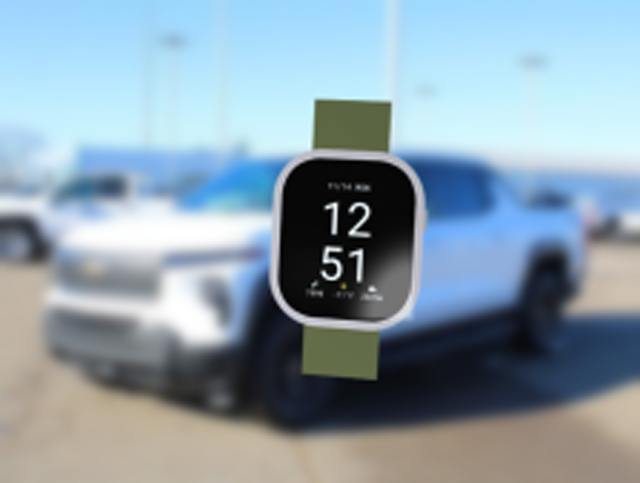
h=12 m=51
